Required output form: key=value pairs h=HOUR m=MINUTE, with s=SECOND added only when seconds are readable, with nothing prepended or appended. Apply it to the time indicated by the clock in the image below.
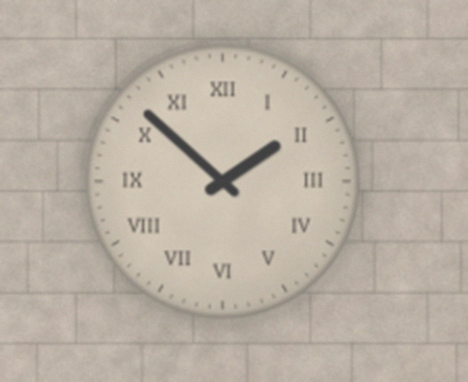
h=1 m=52
